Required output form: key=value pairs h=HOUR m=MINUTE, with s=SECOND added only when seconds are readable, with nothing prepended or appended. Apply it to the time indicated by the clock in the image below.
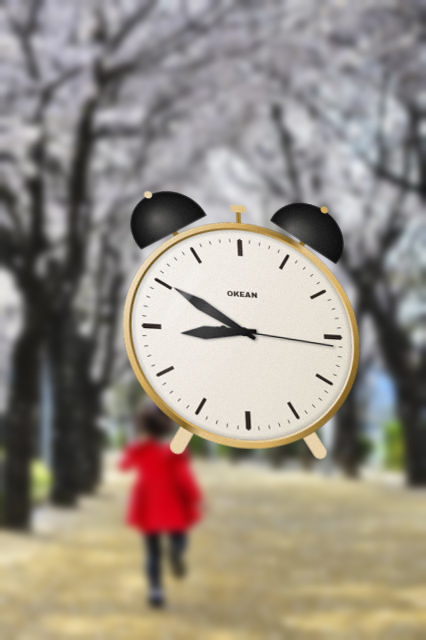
h=8 m=50 s=16
